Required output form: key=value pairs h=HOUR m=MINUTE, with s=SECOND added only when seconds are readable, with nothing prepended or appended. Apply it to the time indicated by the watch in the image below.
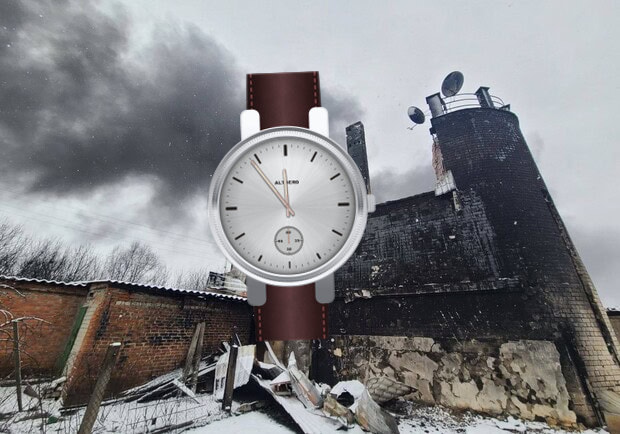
h=11 m=54
